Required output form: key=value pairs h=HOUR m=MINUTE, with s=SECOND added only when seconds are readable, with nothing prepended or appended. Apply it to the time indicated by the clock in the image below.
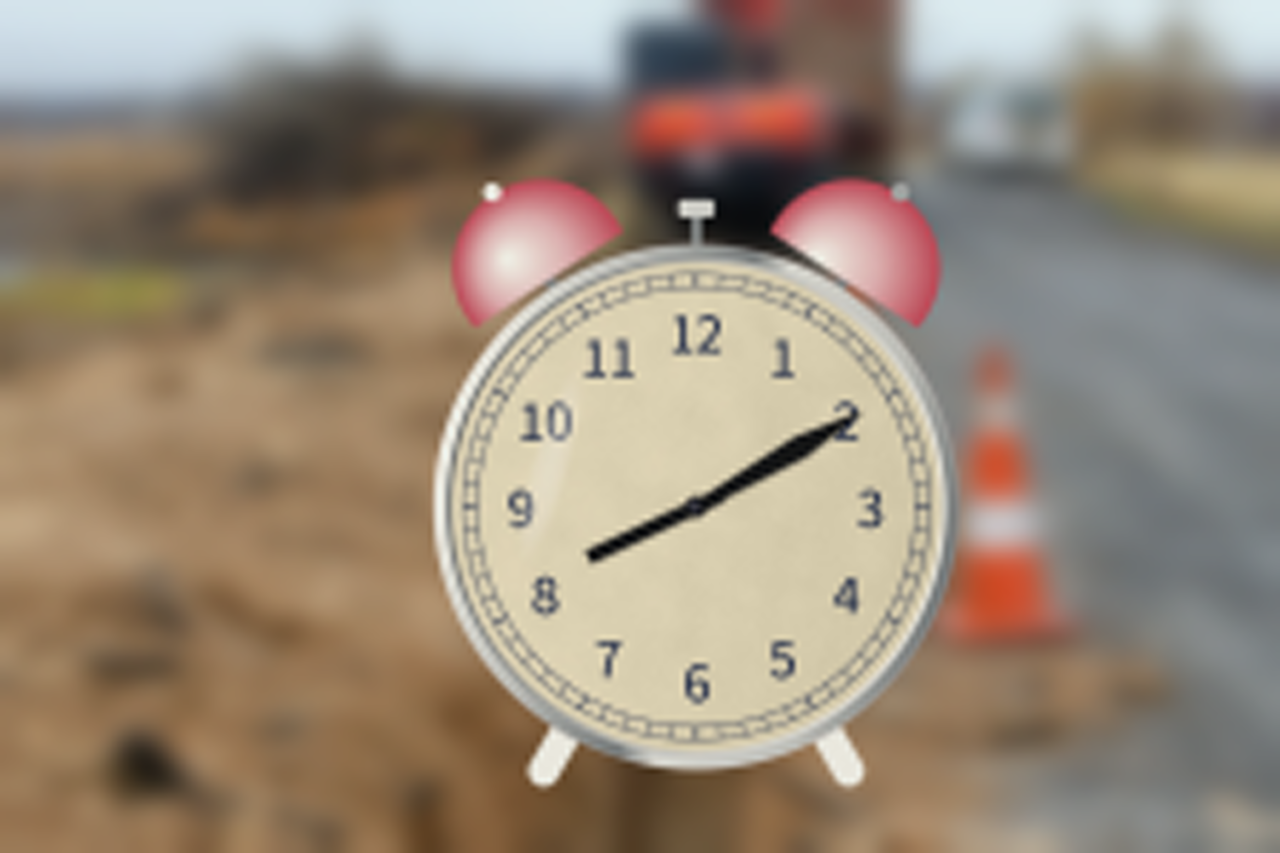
h=8 m=10
